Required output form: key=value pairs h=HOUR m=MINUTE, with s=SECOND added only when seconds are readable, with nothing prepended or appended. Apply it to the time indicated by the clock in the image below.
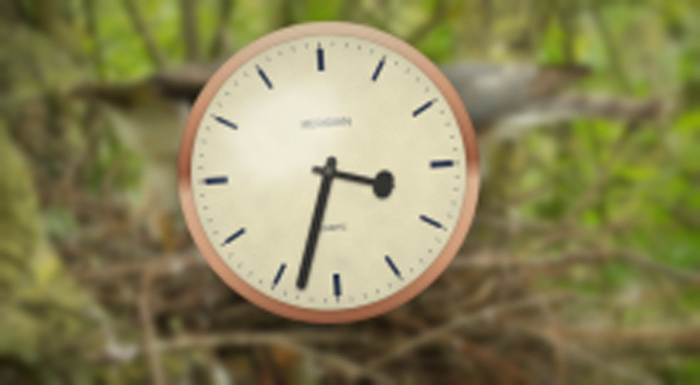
h=3 m=33
